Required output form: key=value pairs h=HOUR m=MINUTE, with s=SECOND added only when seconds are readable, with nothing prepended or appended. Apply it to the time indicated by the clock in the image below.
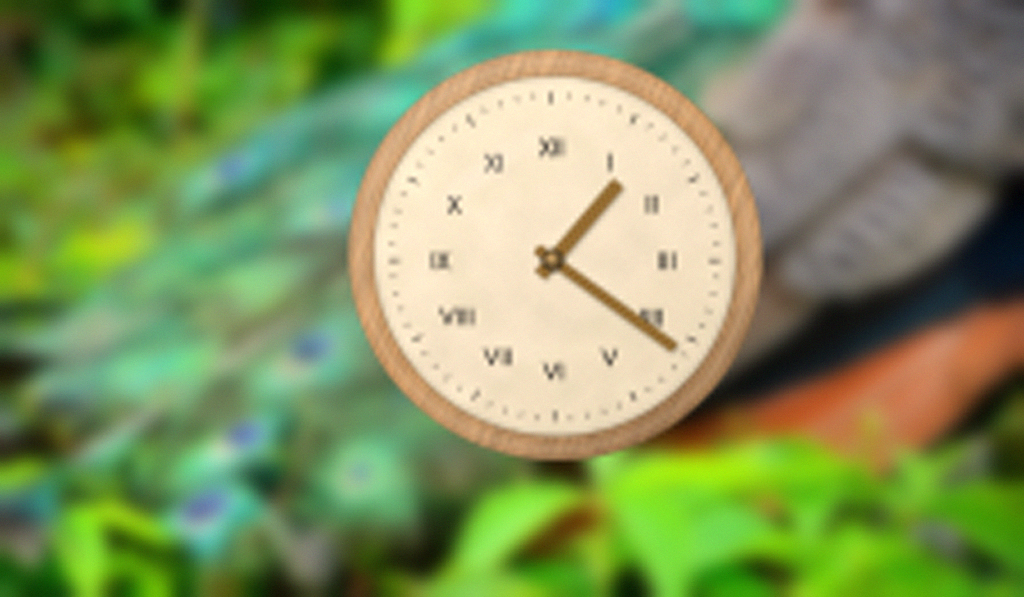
h=1 m=21
